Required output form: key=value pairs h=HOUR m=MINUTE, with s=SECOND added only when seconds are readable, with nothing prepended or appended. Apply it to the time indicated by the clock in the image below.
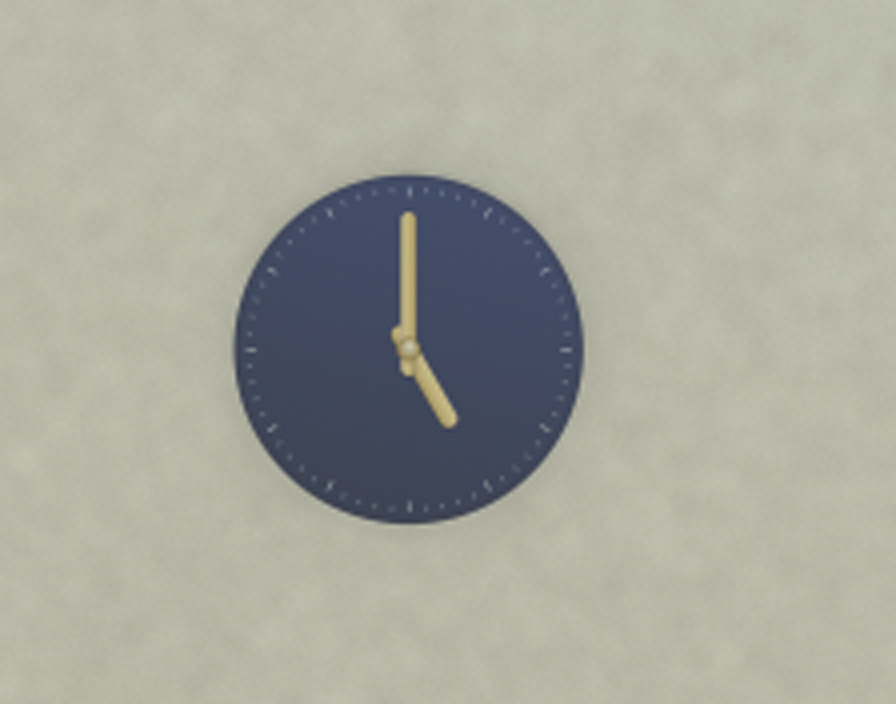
h=5 m=0
